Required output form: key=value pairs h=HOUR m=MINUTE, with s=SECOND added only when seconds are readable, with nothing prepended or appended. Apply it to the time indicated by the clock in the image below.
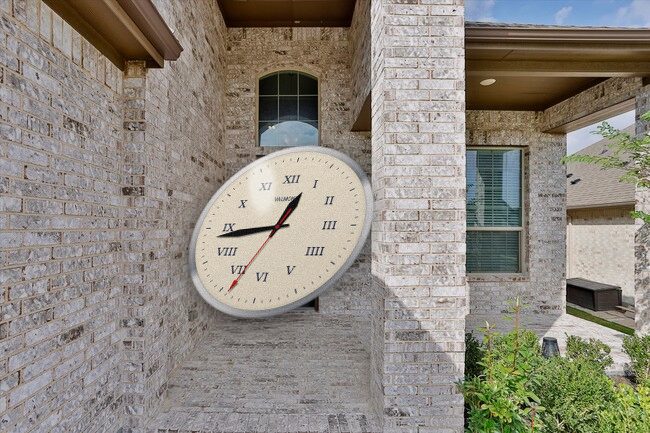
h=12 m=43 s=34
